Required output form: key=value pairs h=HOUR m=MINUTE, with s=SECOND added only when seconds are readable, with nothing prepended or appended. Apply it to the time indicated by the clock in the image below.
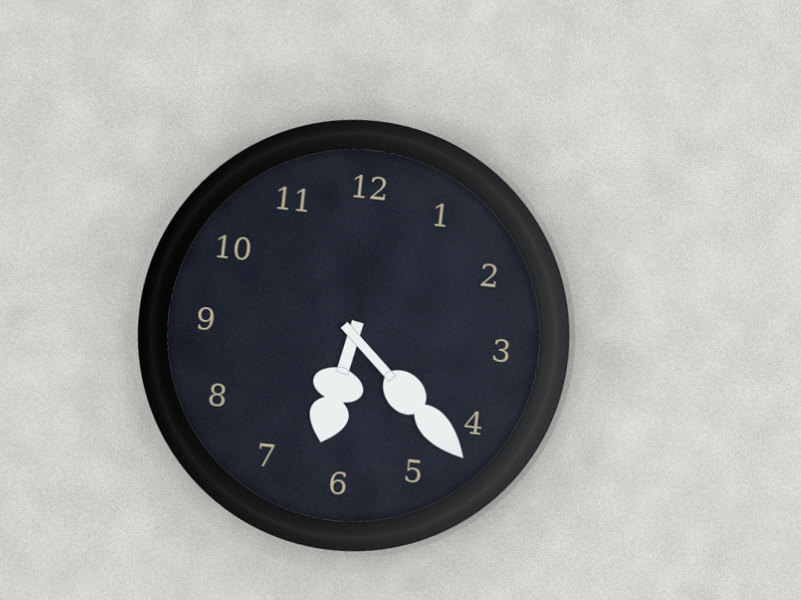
h=6 m=22
